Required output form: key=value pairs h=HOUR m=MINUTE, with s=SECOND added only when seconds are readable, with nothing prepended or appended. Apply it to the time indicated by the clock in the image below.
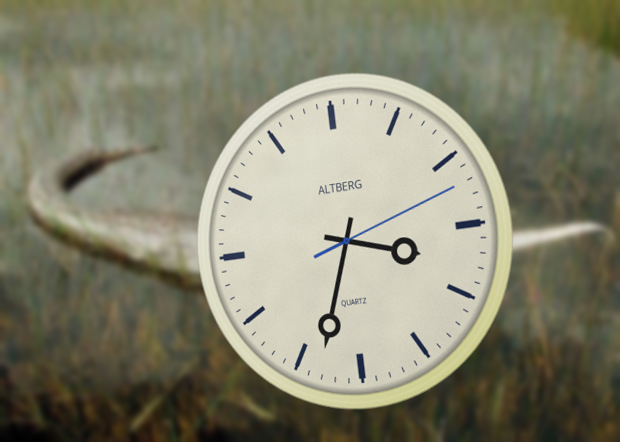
h=3 m=33 s=12
